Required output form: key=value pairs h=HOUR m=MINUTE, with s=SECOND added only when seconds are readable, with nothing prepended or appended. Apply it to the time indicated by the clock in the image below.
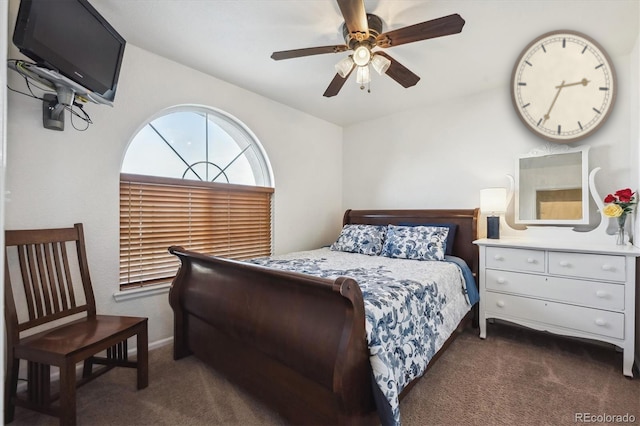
h=2 m=34
